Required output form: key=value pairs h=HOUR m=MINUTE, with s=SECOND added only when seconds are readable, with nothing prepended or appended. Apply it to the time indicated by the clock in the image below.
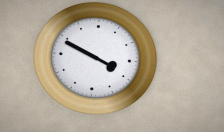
h=3 m=49
